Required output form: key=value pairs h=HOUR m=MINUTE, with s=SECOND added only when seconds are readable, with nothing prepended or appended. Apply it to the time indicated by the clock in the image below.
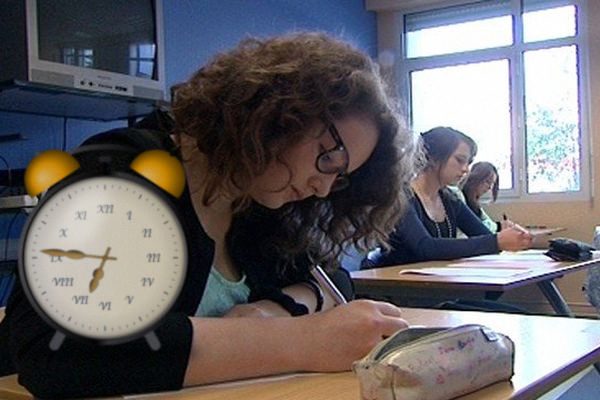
h=6 m=46
